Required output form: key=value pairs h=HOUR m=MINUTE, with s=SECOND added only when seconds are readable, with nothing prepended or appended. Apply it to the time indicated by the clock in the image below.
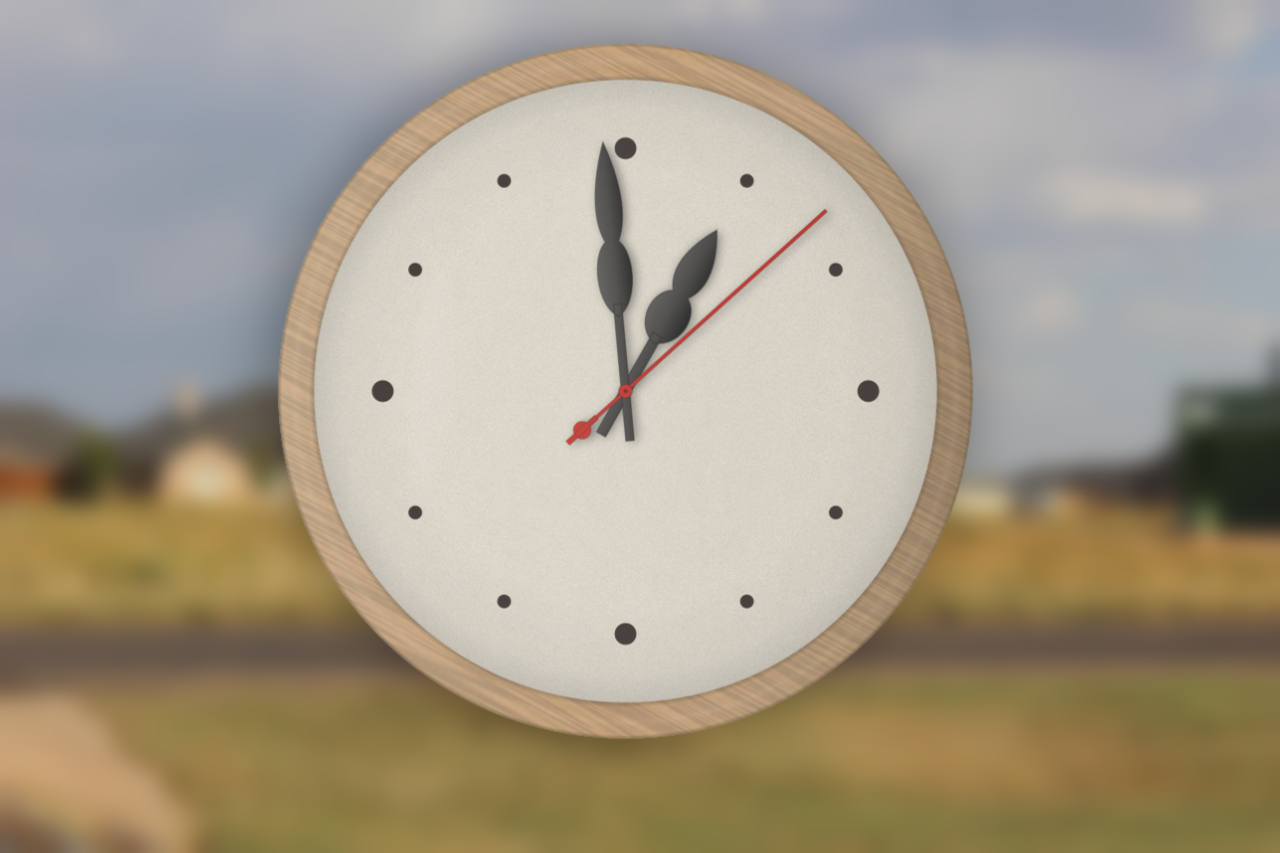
h=12 m=59 s=8
